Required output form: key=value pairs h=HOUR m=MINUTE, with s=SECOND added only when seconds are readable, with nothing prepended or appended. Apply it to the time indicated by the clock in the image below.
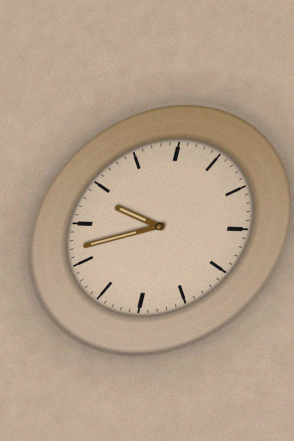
h=9 m=42
